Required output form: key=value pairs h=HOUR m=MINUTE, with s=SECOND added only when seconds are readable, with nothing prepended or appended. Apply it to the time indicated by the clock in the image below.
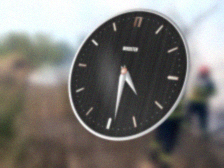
h=4 m=29
